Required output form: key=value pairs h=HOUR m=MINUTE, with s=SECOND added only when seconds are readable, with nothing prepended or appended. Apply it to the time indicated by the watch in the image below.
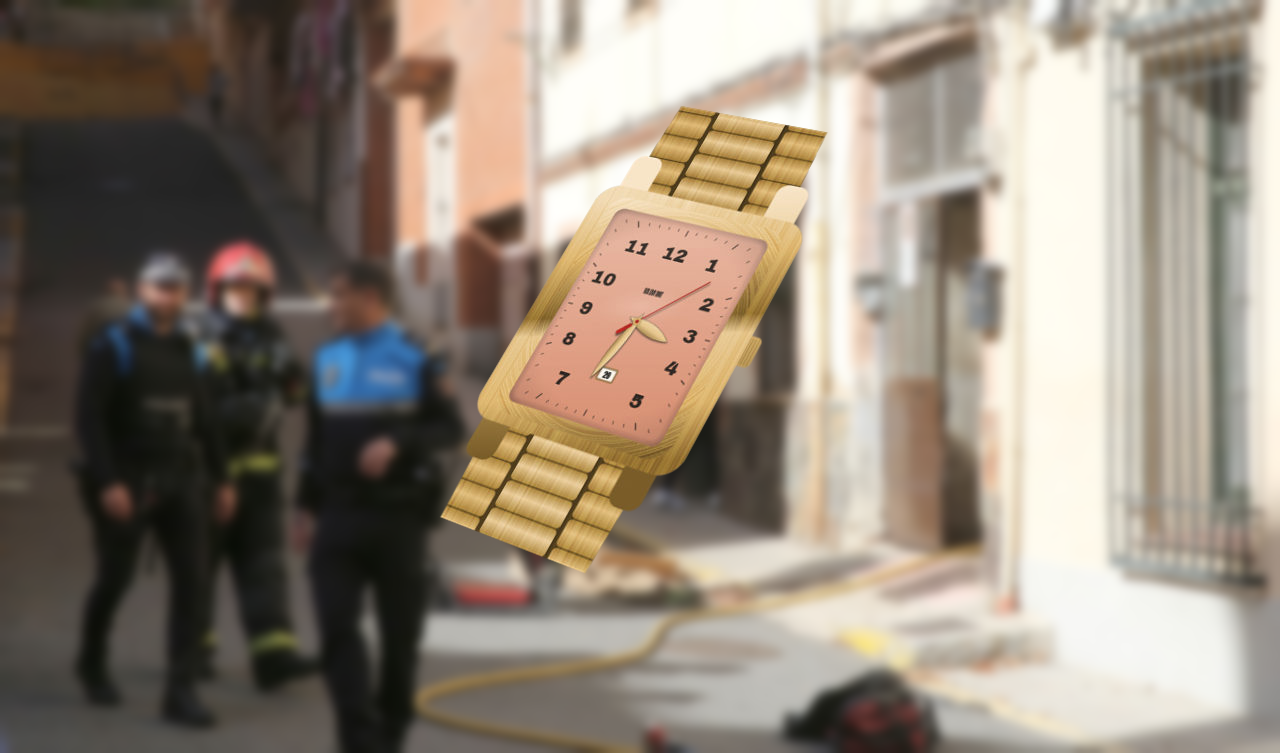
h=3 m=32 s=7
